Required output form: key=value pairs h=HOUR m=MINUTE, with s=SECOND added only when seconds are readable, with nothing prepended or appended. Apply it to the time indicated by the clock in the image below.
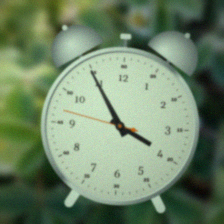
h=3 m=54 s=47
